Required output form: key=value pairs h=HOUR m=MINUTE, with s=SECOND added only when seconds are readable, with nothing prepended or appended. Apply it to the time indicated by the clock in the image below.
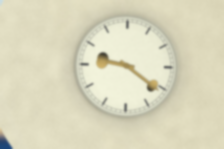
h=9 m=21
